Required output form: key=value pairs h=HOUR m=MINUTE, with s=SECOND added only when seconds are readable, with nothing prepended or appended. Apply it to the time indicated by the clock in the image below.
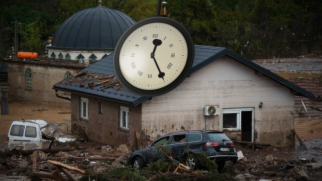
h=12 m=25
